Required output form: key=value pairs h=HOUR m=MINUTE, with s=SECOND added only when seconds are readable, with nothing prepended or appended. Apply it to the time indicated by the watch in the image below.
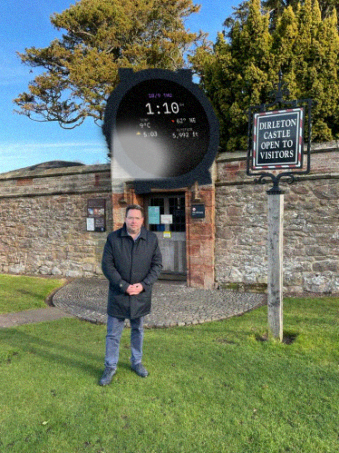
h=1 m=10
